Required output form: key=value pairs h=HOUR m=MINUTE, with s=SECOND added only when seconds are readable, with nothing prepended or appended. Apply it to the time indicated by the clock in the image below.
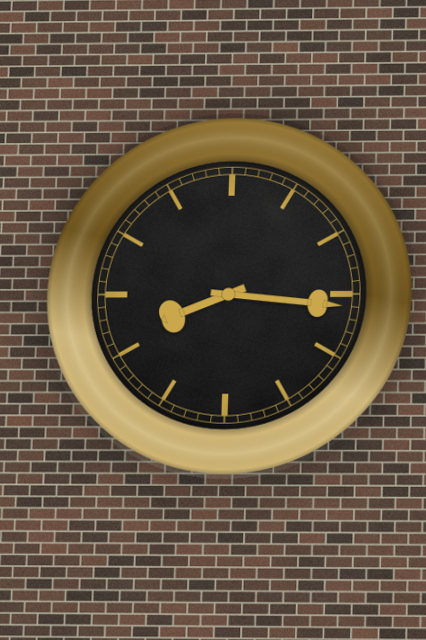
h=8 m=16
